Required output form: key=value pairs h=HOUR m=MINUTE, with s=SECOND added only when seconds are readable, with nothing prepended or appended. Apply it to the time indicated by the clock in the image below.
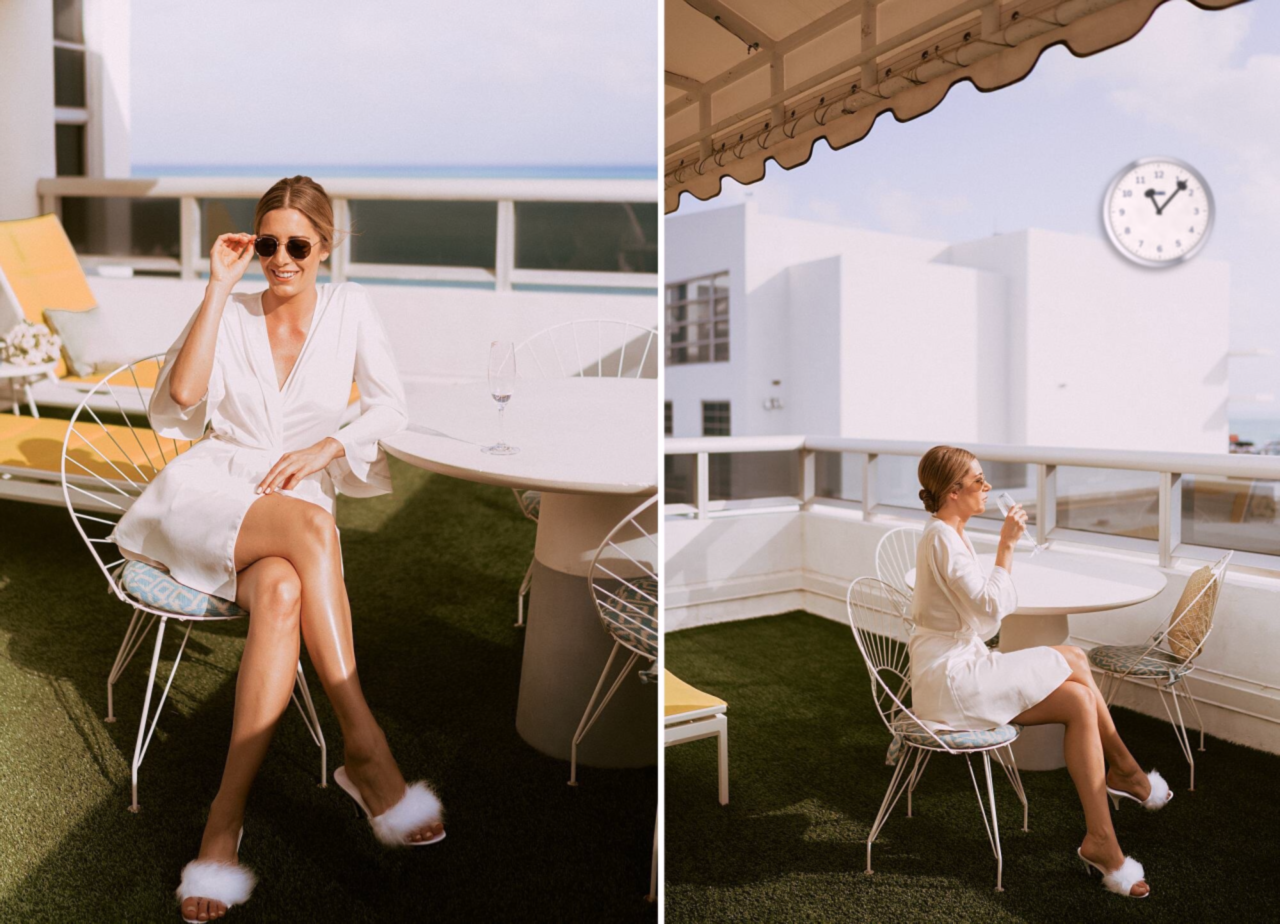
h=11 m=7
